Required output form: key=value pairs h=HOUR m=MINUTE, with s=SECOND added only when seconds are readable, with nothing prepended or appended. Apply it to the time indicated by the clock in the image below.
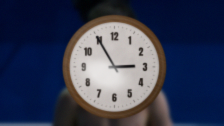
h=2 m=55
